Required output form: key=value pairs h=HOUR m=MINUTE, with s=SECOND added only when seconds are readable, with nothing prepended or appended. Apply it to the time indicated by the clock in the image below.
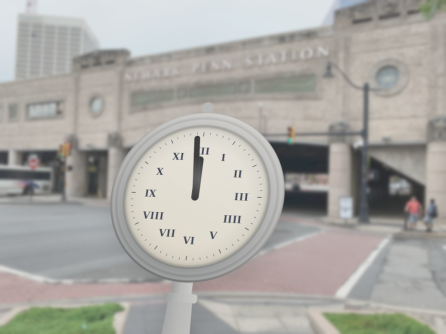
h=11 m=59
